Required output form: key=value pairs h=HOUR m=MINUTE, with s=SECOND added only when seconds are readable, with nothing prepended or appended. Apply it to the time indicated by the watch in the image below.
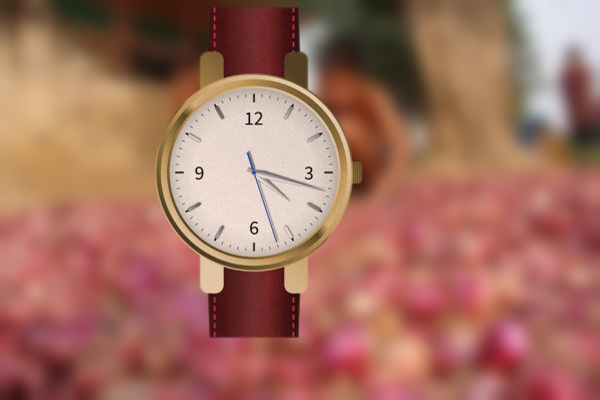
h=4 m=17 s=27
